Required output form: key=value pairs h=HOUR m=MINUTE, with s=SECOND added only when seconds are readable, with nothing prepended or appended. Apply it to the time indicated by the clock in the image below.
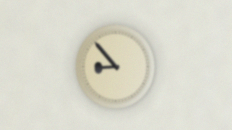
h=8 m=53
